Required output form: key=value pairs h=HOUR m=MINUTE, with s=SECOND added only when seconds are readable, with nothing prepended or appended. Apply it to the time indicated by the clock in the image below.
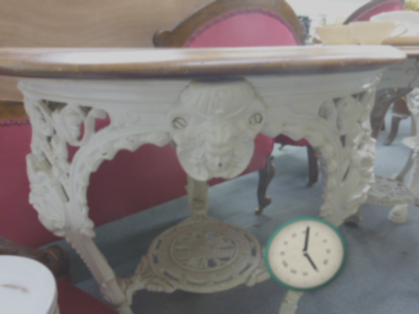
h=5 m=1
